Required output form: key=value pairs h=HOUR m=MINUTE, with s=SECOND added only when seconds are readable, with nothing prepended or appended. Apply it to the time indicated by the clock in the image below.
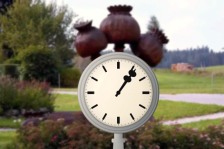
h=1 m=6
